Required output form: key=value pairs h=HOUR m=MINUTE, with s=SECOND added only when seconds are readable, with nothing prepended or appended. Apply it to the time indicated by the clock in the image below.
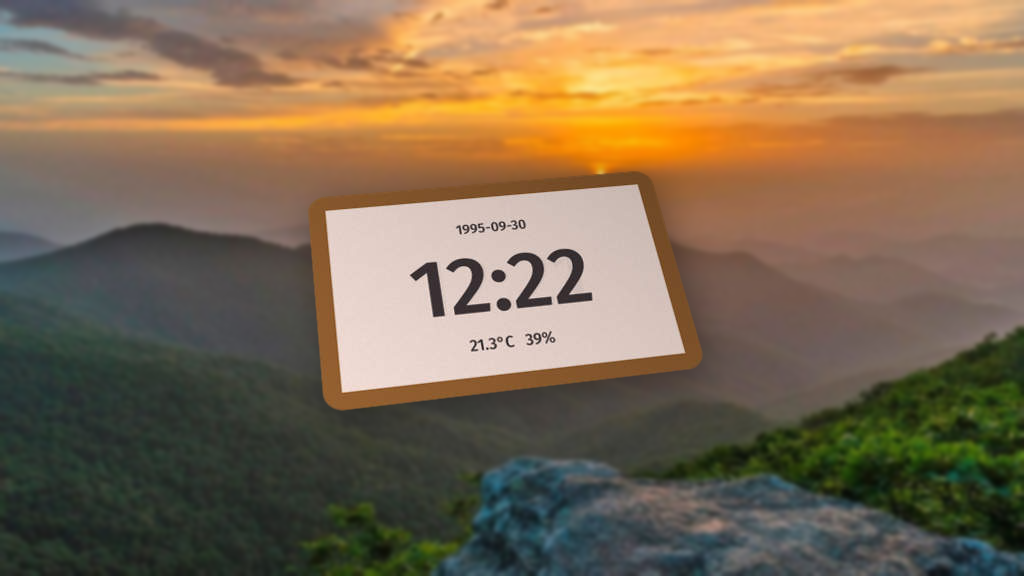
h=12 m=22
